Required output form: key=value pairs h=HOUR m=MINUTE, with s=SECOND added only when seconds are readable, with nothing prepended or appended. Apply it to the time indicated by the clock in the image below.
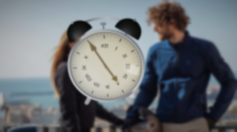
h=4 m=55
